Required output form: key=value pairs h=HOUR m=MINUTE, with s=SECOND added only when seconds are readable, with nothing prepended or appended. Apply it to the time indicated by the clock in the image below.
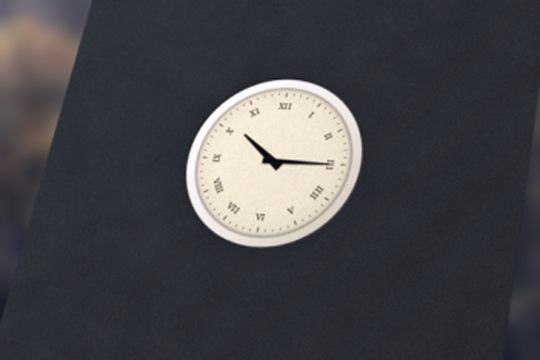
h=10 m=15
